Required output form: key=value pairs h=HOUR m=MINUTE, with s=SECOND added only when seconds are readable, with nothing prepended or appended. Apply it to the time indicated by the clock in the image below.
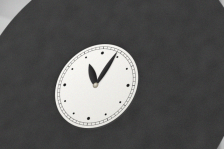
h=11 m=4
